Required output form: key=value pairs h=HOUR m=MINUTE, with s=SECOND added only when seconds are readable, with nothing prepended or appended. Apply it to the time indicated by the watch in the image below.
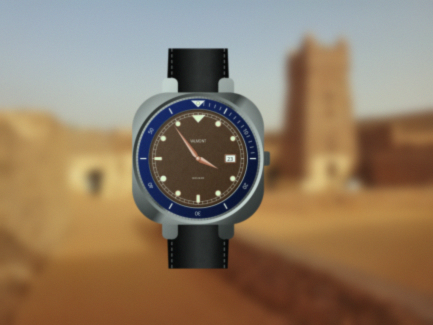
h=3 m=54
